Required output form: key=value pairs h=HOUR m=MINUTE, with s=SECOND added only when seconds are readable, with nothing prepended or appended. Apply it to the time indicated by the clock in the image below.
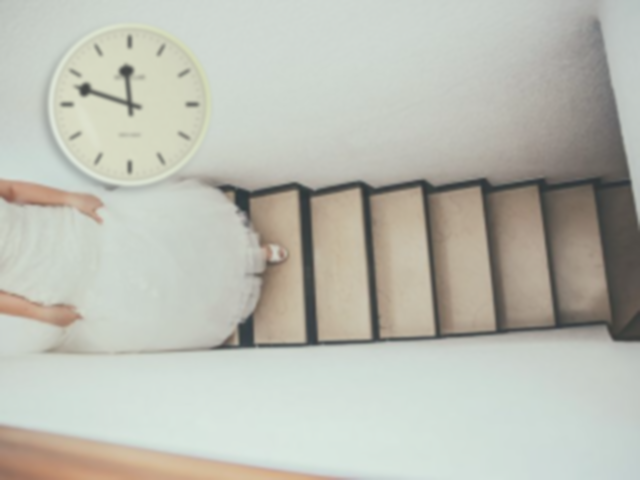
h=11 m=48
